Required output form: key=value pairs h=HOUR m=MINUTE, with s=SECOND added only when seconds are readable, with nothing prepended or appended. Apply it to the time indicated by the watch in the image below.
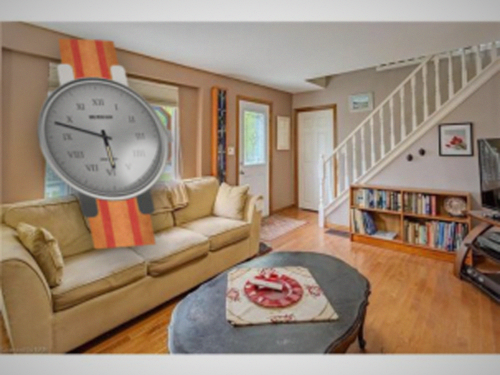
h=5 m=48
